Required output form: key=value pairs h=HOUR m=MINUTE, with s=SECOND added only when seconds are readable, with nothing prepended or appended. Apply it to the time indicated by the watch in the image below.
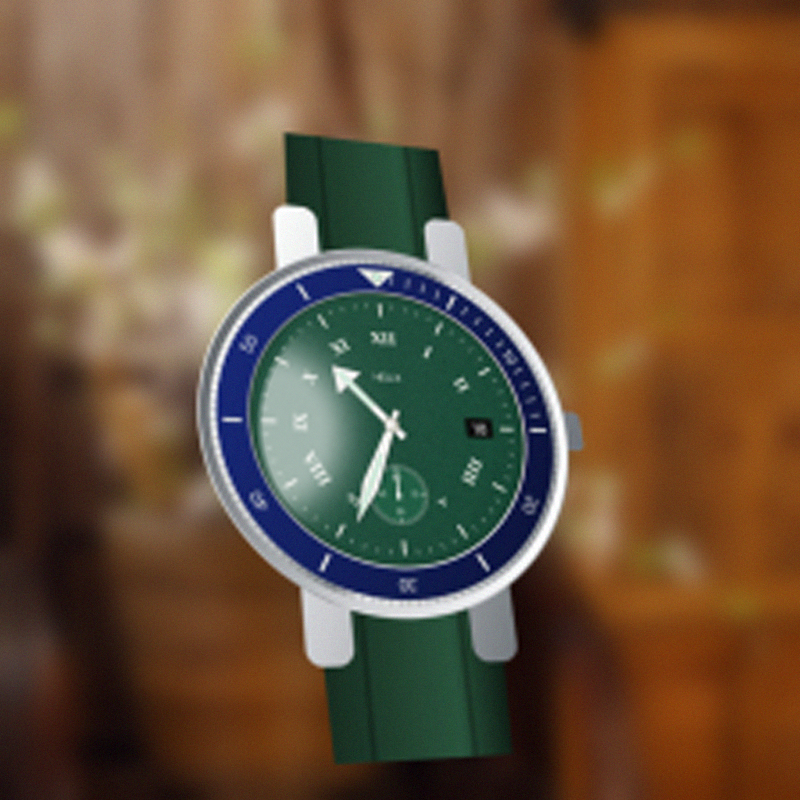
h=10 m=34
